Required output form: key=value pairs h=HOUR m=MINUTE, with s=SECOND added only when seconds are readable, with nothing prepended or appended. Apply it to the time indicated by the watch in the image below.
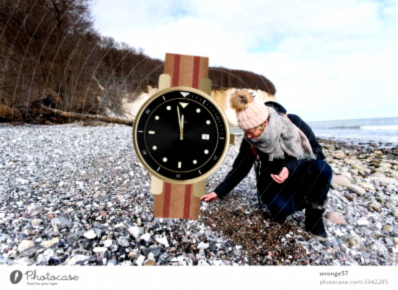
h=11 m=58
